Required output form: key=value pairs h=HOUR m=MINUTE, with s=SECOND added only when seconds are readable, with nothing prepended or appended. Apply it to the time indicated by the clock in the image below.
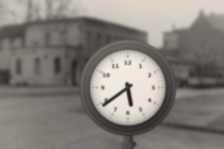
h=5 m=39
